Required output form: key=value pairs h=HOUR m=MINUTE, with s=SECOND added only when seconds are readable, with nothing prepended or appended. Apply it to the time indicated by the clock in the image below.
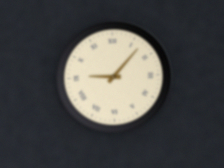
h=9 m=7
